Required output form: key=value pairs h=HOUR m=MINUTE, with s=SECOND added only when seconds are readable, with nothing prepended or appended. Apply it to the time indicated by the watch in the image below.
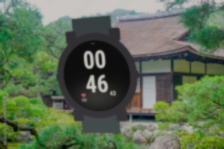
h=0 m=46
